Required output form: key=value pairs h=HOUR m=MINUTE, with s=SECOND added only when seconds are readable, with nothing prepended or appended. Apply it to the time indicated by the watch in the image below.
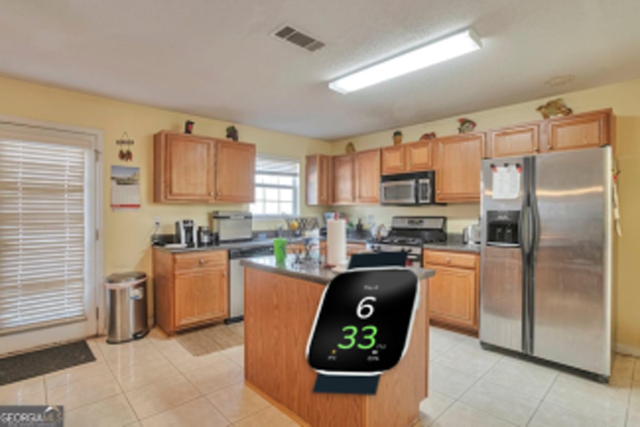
h=6 m=33
